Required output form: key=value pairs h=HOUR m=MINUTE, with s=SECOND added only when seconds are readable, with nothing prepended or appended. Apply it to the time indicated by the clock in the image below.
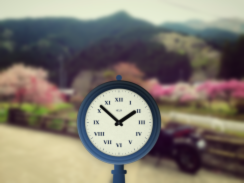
h=1 m=52
